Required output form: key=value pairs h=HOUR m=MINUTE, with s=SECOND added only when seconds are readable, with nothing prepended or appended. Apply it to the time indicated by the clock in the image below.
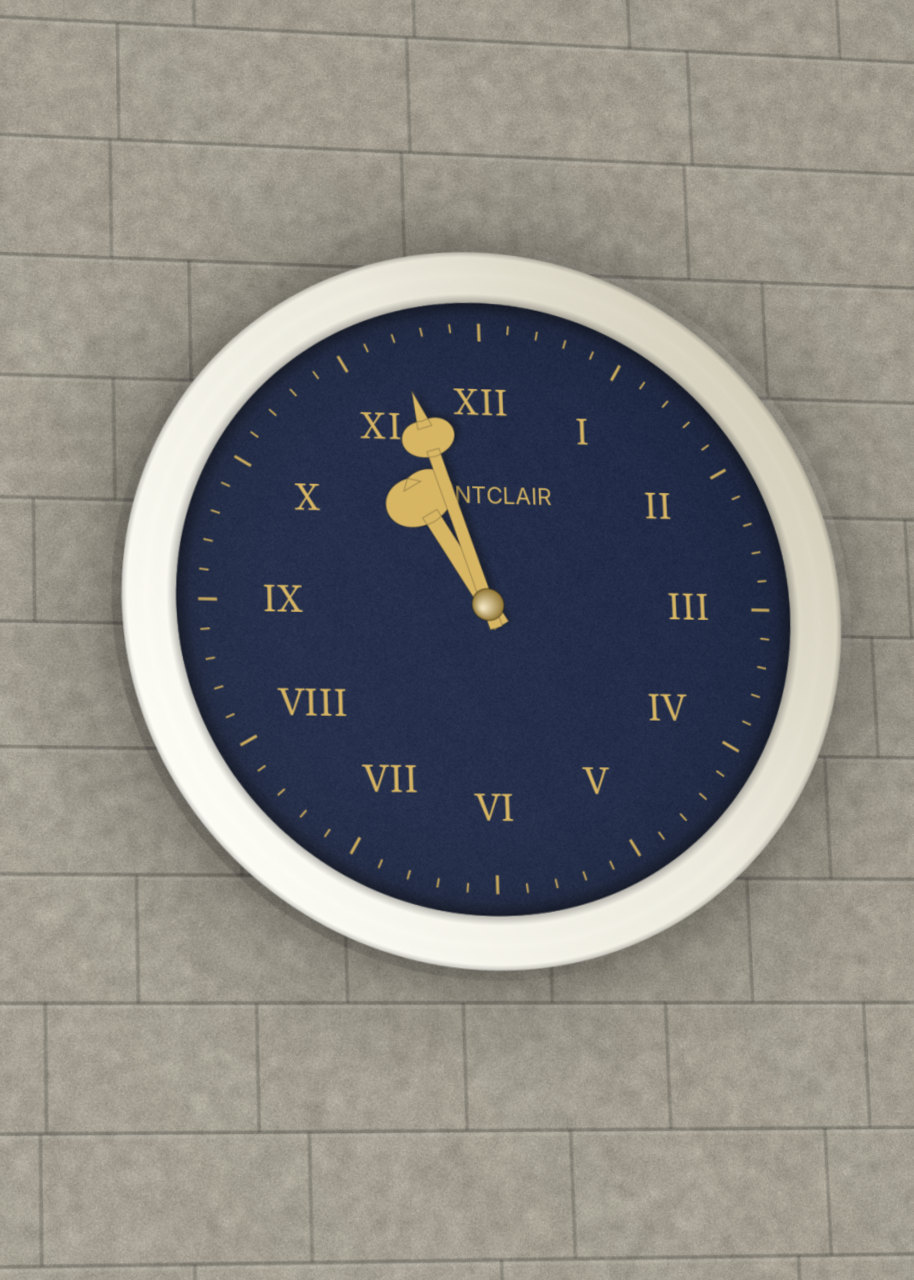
h=10 m=57
